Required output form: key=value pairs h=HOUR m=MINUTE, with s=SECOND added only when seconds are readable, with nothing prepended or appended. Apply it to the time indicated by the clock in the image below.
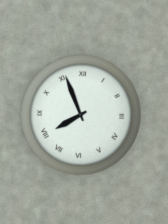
h=7 m=56
